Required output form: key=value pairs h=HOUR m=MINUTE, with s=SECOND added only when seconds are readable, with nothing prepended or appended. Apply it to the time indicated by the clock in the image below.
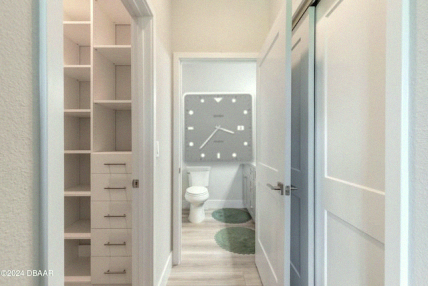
h=3 m=37
